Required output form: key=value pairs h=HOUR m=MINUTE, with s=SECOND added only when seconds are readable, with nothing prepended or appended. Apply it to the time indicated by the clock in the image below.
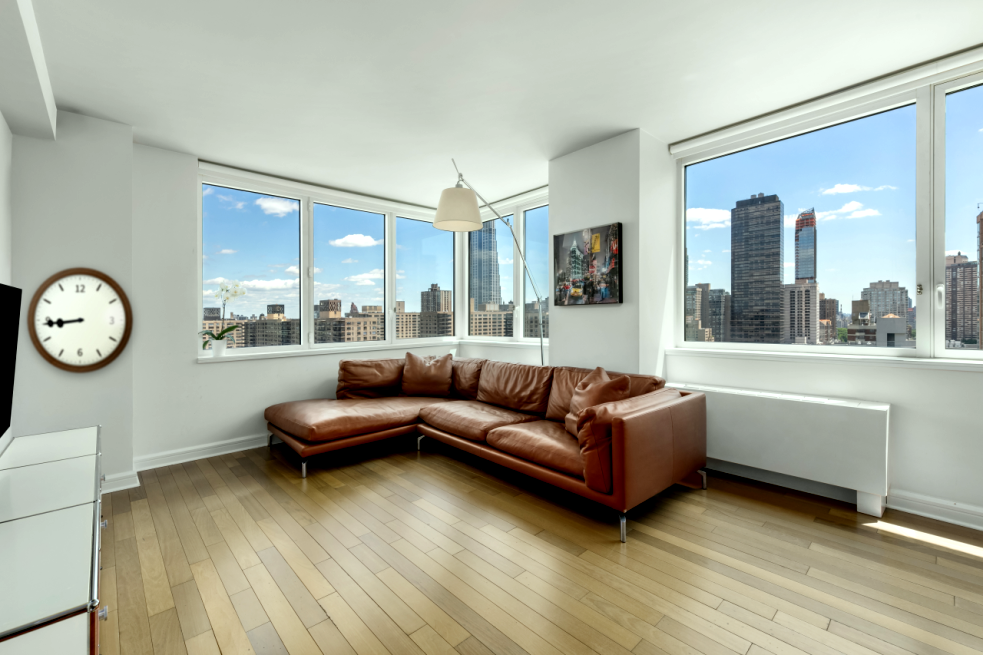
h=8 m=44
